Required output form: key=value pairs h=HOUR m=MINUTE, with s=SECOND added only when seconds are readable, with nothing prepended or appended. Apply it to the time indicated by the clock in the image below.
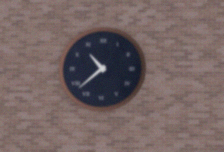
h=10 m=38
